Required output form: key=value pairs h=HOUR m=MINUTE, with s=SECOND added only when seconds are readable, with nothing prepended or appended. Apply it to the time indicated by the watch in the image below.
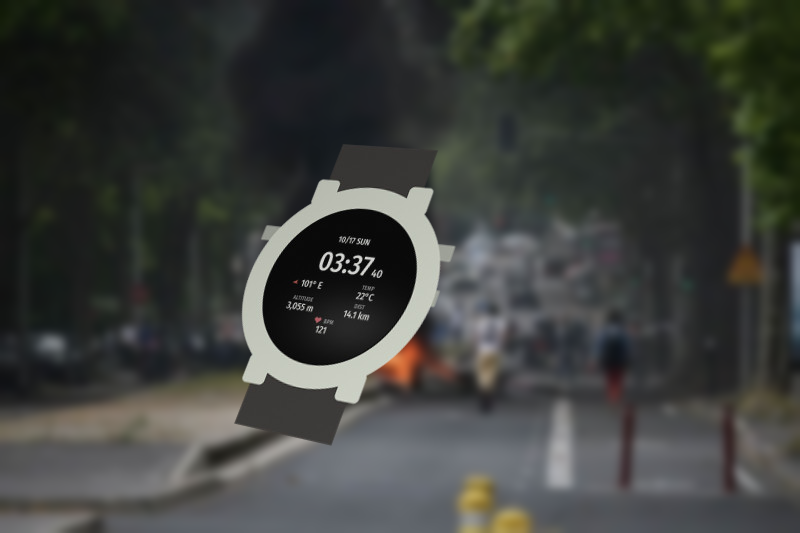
h=3 m=37 s=40
